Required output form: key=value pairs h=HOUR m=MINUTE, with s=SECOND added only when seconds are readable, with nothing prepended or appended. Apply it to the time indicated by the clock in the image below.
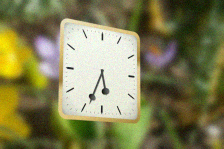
h=5 m=34
